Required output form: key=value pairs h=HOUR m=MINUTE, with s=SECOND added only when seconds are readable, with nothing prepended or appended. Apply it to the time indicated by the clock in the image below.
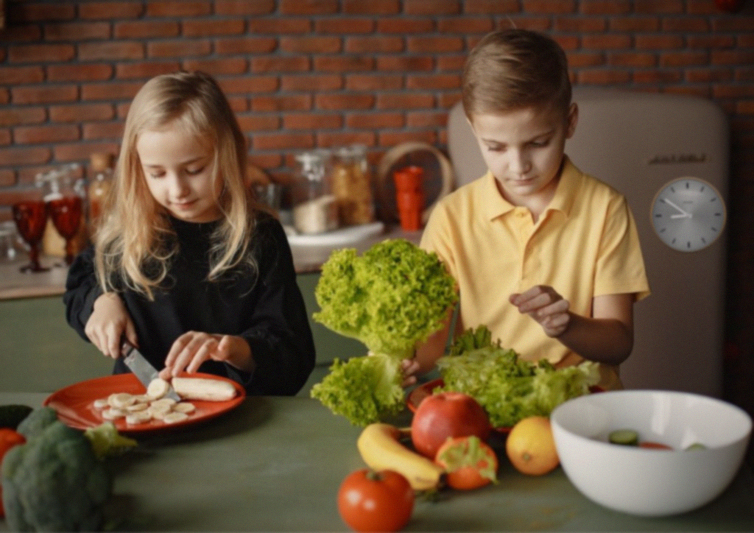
h=8 m=51
